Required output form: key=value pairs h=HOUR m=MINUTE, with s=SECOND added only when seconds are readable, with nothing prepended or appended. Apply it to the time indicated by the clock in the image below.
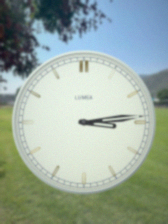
h=3 m=14
